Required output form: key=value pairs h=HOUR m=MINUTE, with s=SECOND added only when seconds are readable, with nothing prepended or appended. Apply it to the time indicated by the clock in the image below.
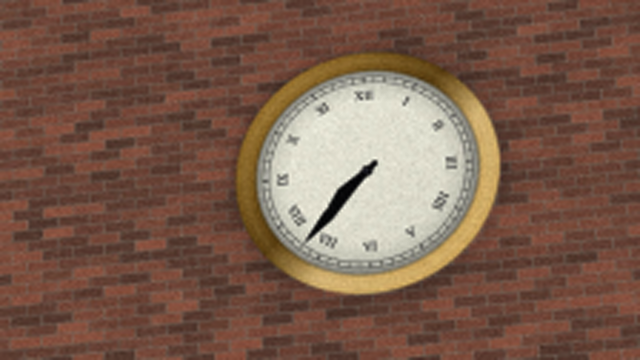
h=7 m=37
